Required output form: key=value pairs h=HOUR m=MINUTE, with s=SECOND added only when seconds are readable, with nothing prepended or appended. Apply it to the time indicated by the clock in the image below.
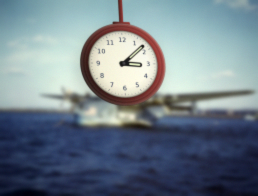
h=3 m=8
